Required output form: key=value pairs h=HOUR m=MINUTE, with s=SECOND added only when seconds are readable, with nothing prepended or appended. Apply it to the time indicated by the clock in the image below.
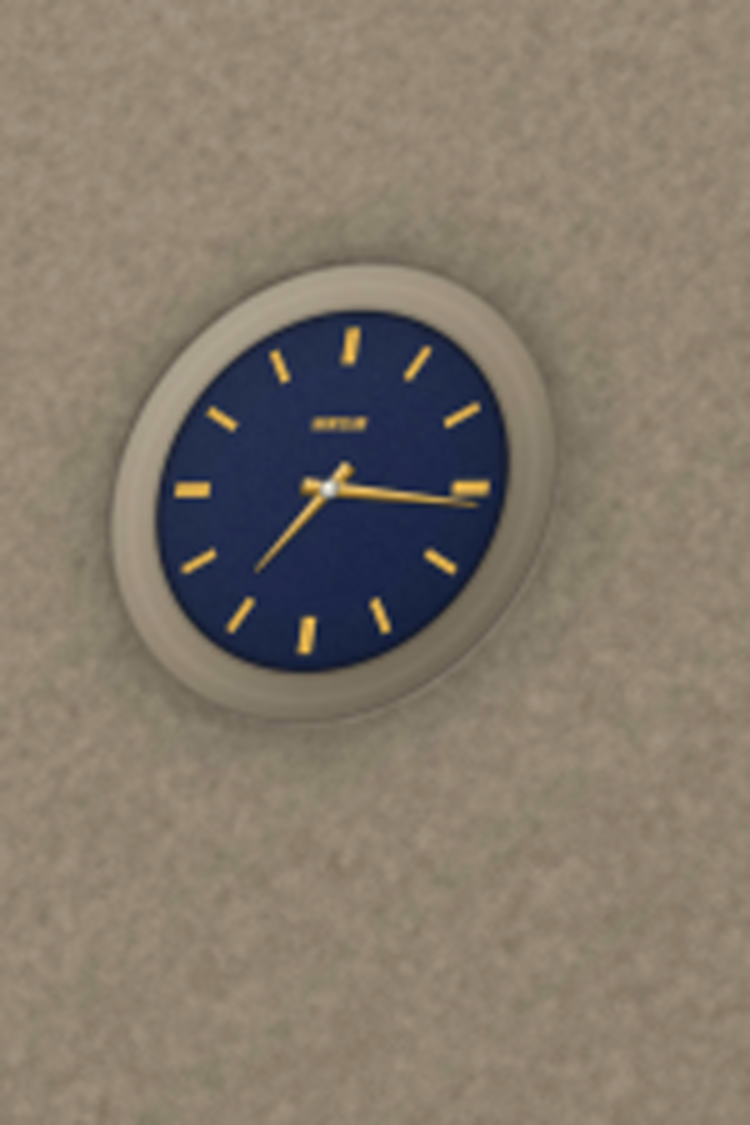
h=7 m=16
